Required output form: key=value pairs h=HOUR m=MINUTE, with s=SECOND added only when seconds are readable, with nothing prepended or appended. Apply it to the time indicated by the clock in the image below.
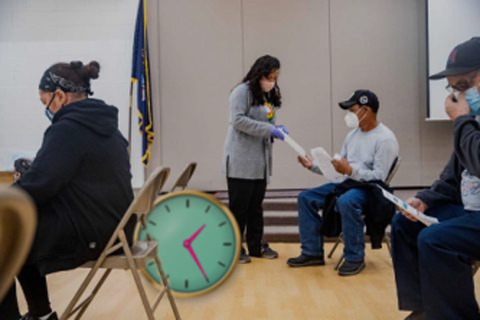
h=1 m=25
